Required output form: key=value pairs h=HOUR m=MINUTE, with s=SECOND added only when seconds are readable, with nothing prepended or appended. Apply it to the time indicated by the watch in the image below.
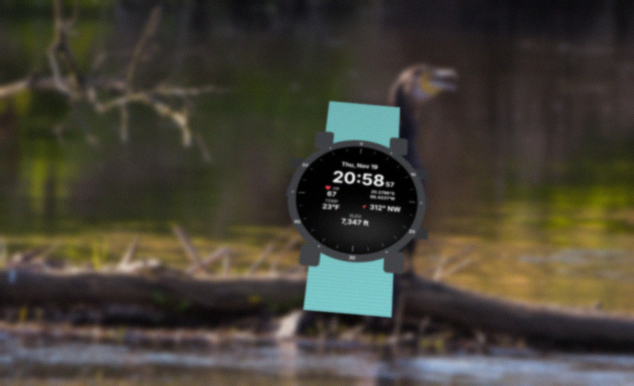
h=20 m=58
